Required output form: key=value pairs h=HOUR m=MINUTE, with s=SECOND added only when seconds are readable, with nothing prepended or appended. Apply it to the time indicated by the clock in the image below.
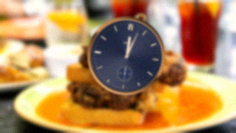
h=12 m=3
